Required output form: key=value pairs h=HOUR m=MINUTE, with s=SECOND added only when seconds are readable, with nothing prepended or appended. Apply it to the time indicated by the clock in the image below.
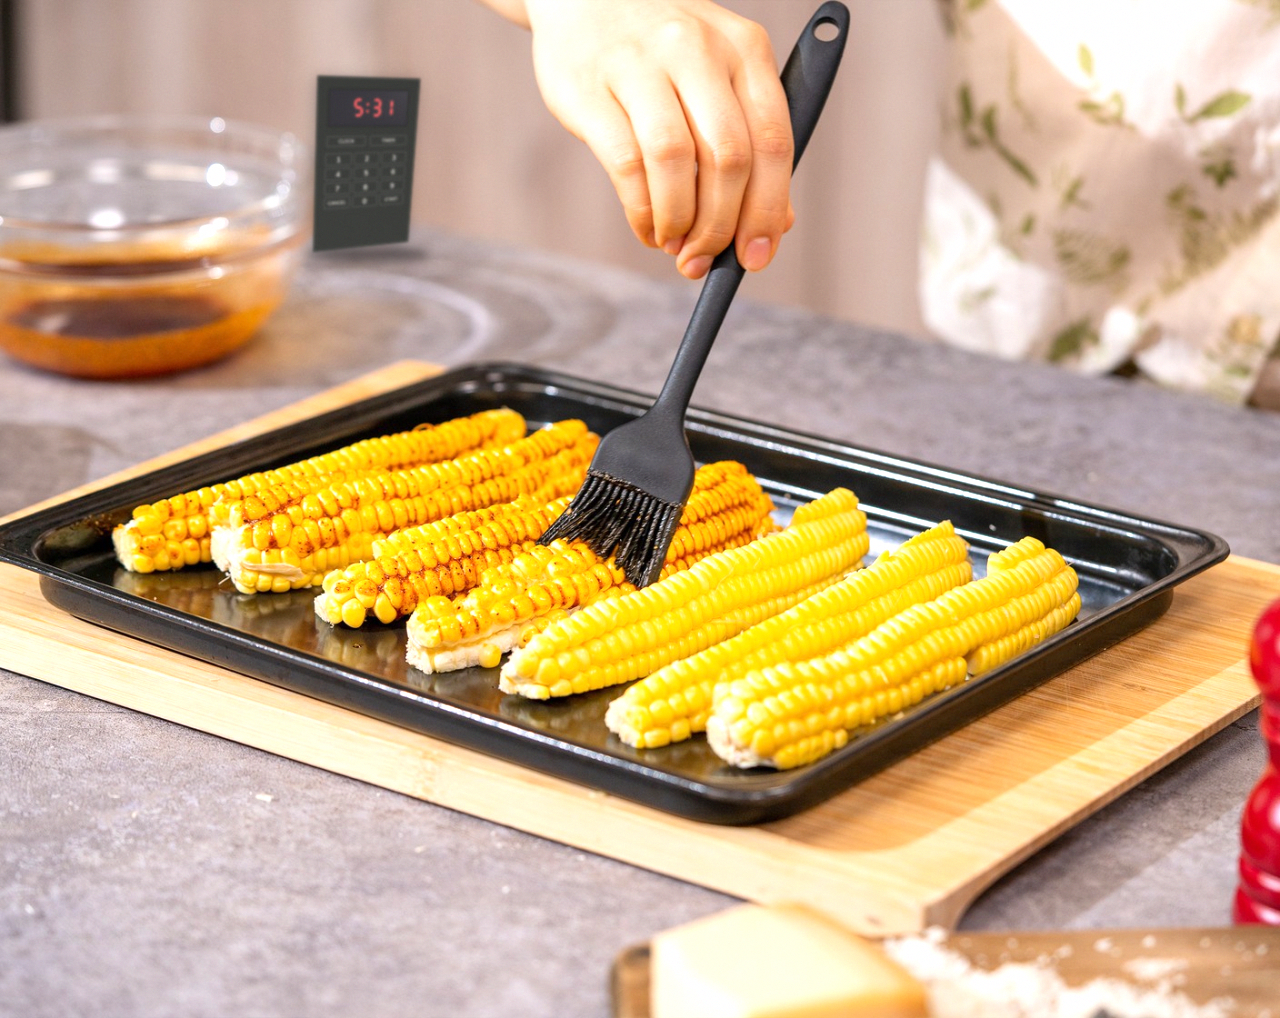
h=5 m=31
